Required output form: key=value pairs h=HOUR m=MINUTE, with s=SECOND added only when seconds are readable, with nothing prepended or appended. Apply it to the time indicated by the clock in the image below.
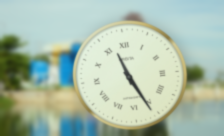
h=11 m=26
